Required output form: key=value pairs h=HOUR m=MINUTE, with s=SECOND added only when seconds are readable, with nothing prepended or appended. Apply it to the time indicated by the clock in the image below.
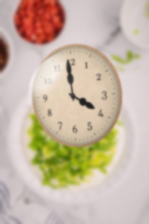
h=3 m=59
